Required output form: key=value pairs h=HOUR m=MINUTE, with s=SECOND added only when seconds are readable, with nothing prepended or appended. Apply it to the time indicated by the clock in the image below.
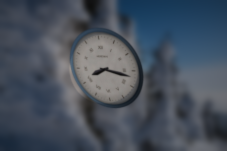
h=8 m=17
